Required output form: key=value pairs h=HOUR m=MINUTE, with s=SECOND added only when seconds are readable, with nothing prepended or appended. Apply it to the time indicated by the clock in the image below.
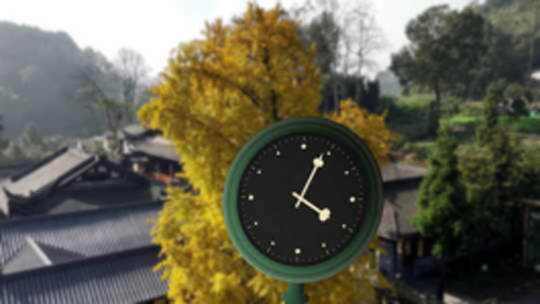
h=4 m=4
